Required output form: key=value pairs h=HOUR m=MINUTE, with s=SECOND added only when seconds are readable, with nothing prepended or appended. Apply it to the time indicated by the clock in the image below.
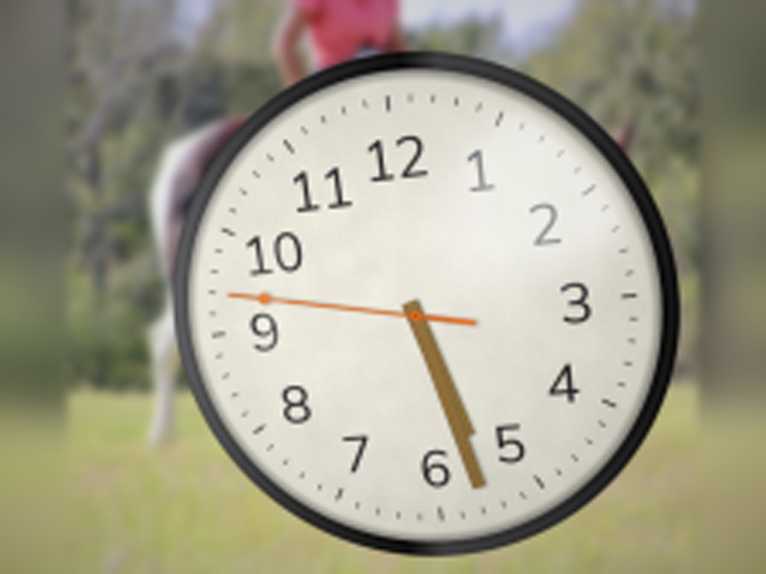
h=5 m=27 s=47
